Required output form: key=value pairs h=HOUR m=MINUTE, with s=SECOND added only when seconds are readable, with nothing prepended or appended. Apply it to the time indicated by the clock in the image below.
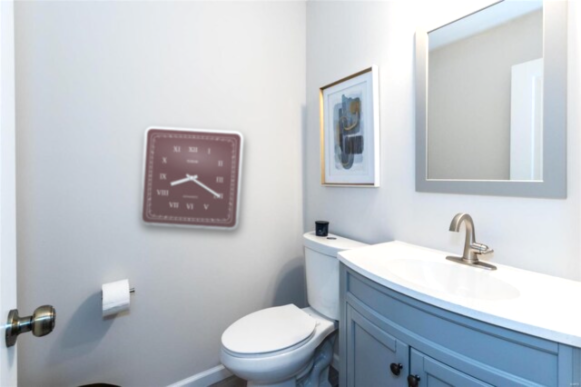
h=8 m=20
